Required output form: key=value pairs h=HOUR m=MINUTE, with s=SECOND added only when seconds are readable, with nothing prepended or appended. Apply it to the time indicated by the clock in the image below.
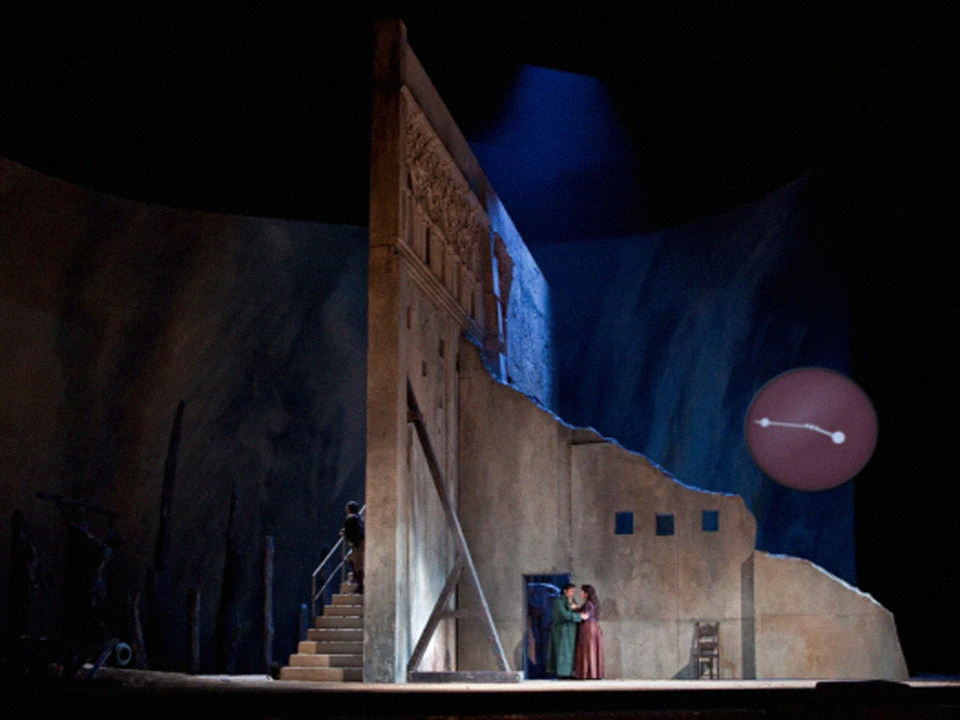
h=3 m=46
